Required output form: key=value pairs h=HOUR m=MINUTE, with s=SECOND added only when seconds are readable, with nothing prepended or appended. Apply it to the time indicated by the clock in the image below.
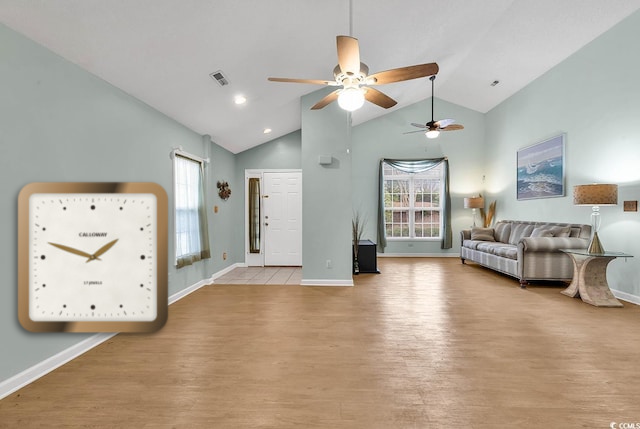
h=1 m=48
